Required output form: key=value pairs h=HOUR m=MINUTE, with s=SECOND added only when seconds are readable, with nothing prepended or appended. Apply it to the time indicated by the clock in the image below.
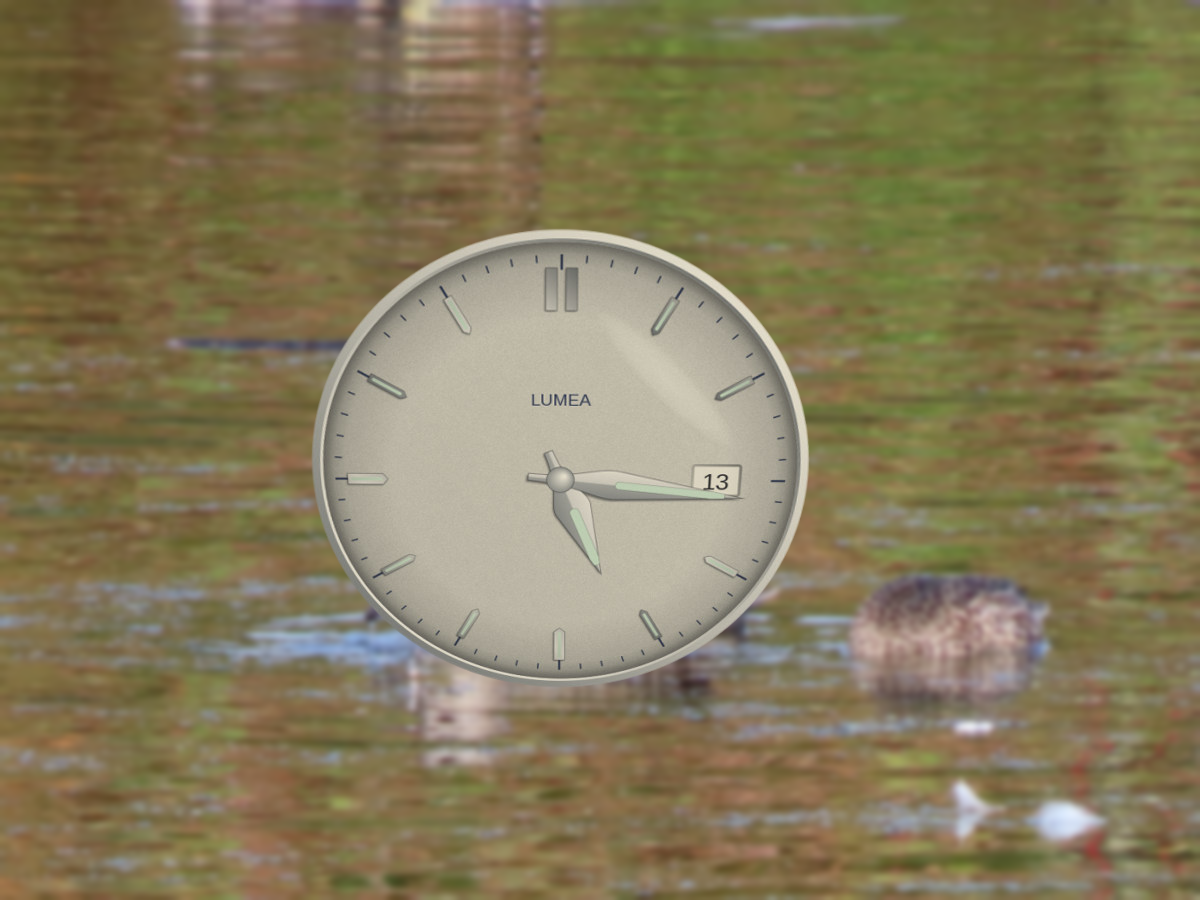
h=5 m=16
